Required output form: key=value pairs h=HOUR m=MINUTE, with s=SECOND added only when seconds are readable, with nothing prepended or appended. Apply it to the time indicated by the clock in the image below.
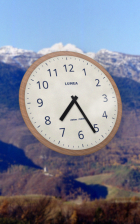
h=7 m=26
